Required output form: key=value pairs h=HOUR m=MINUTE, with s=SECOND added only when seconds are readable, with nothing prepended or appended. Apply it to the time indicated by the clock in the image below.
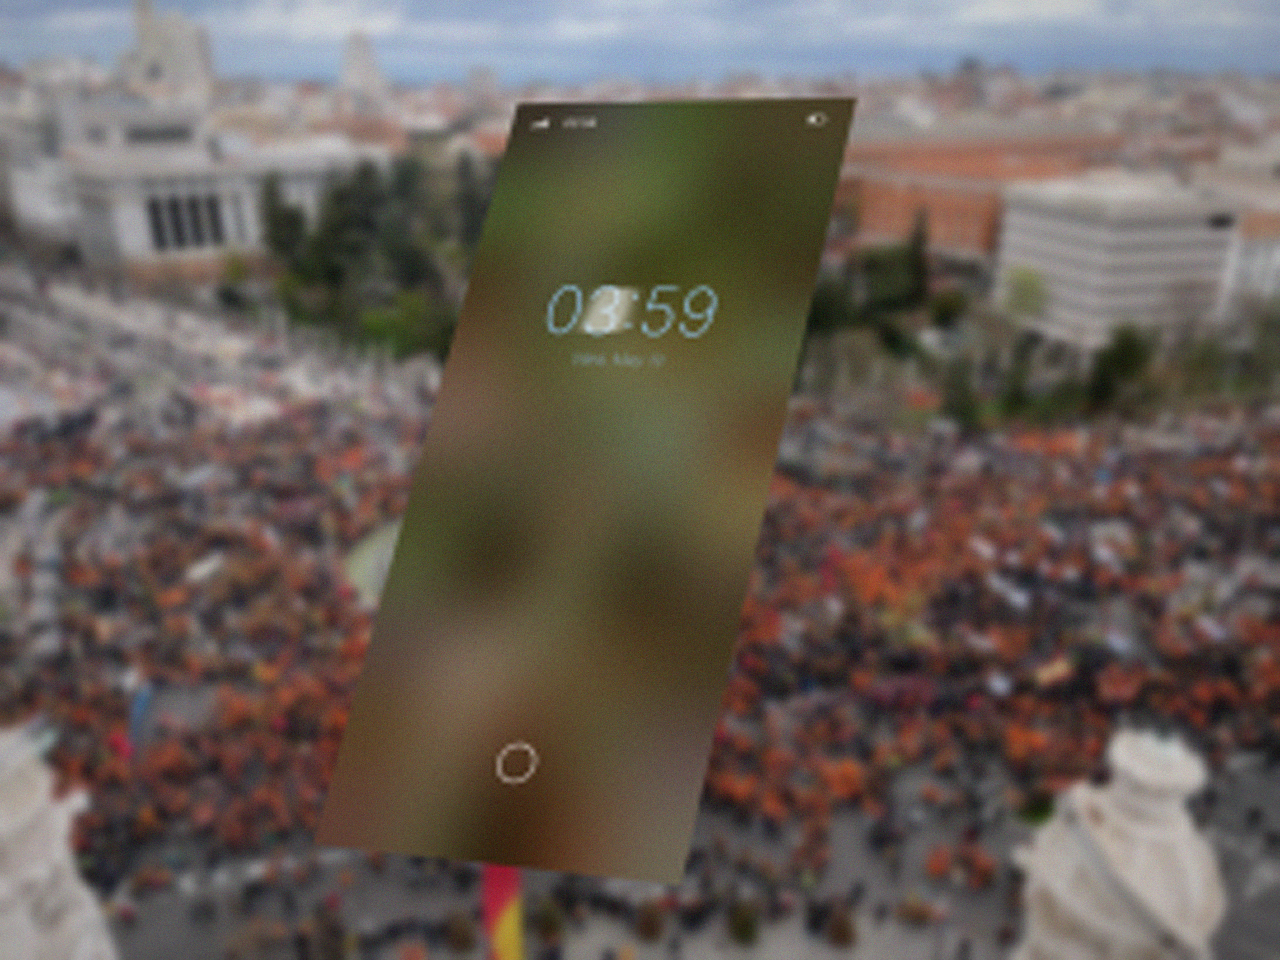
h=3 m=59
